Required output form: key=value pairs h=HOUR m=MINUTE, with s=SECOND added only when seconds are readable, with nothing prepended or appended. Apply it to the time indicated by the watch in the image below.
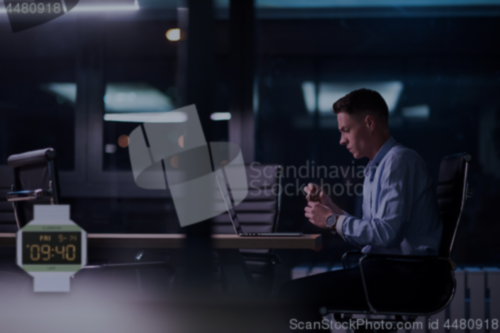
h=9 m=40
